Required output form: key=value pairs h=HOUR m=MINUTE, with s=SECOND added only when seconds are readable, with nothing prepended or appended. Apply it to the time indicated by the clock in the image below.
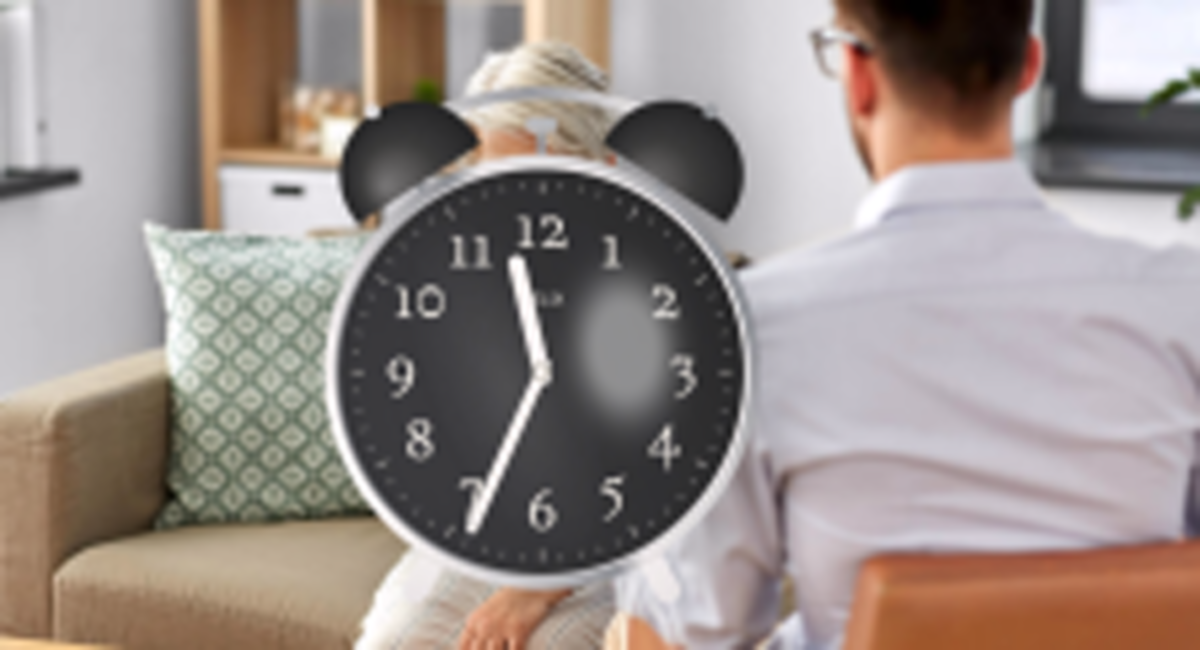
h=11 m=34
